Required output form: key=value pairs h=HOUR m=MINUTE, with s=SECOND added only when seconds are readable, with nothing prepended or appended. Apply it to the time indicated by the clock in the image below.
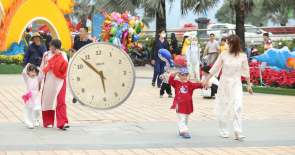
h=5 m=53
